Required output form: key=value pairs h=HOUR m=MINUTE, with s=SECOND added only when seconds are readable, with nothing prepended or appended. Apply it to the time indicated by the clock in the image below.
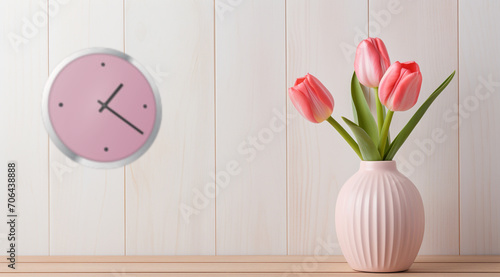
h=1 m=21
